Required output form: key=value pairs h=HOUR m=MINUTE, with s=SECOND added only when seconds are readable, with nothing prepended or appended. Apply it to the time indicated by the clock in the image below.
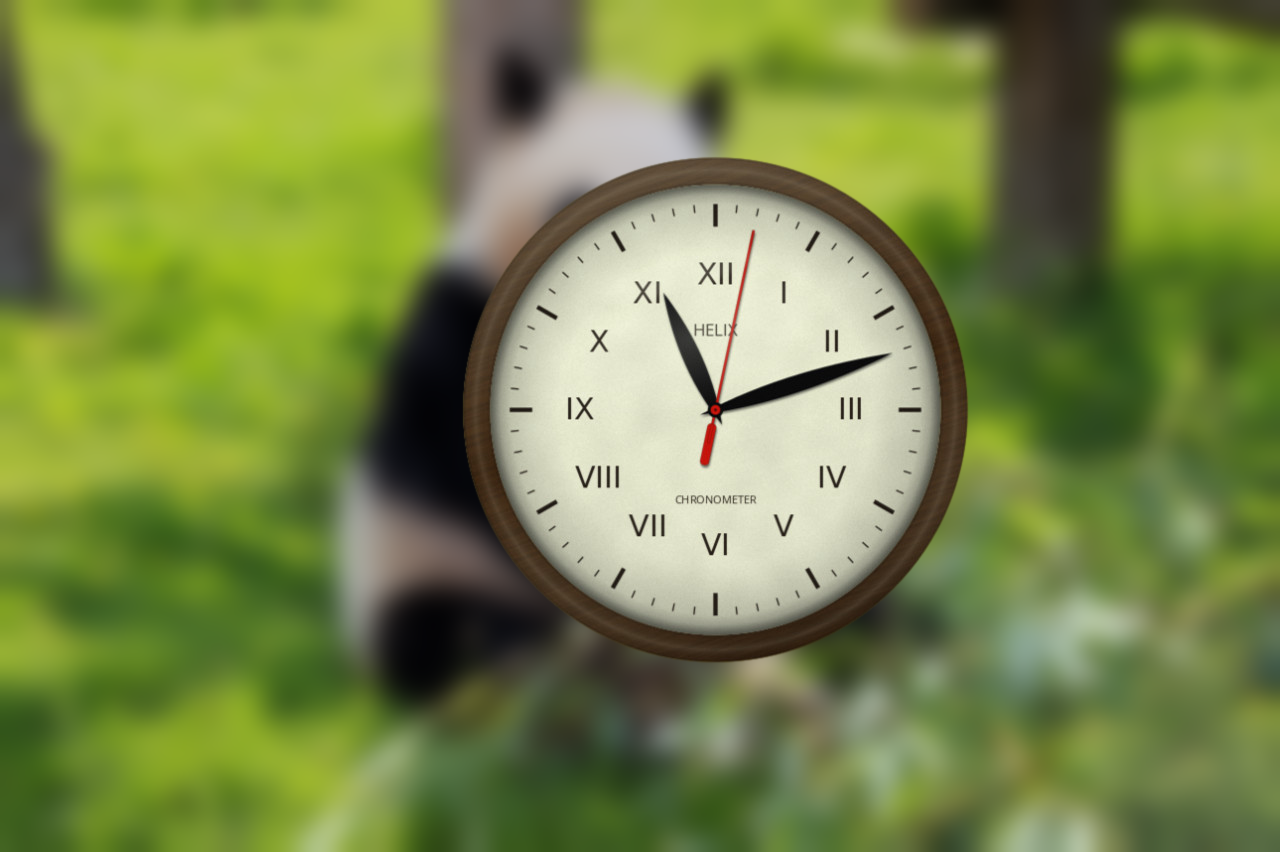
h=11 m=12 s=2
